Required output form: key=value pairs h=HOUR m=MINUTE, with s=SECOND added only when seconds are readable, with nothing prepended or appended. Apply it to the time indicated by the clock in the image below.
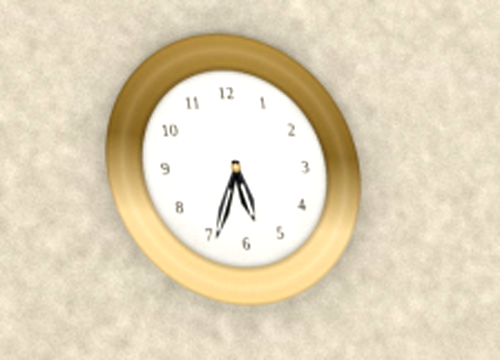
h=5 m=34
